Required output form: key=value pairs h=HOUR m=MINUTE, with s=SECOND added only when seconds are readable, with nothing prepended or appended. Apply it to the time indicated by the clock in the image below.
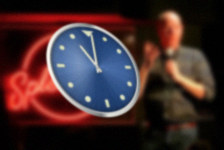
h=11 m=1
